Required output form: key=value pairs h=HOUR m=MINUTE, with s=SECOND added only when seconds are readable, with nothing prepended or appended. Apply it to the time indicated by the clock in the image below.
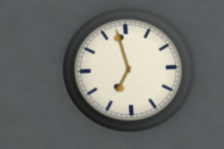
h=6 m=58
